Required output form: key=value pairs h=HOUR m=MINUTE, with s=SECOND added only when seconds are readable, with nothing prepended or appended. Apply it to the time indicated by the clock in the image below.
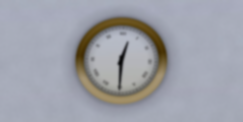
h=12 m=30
